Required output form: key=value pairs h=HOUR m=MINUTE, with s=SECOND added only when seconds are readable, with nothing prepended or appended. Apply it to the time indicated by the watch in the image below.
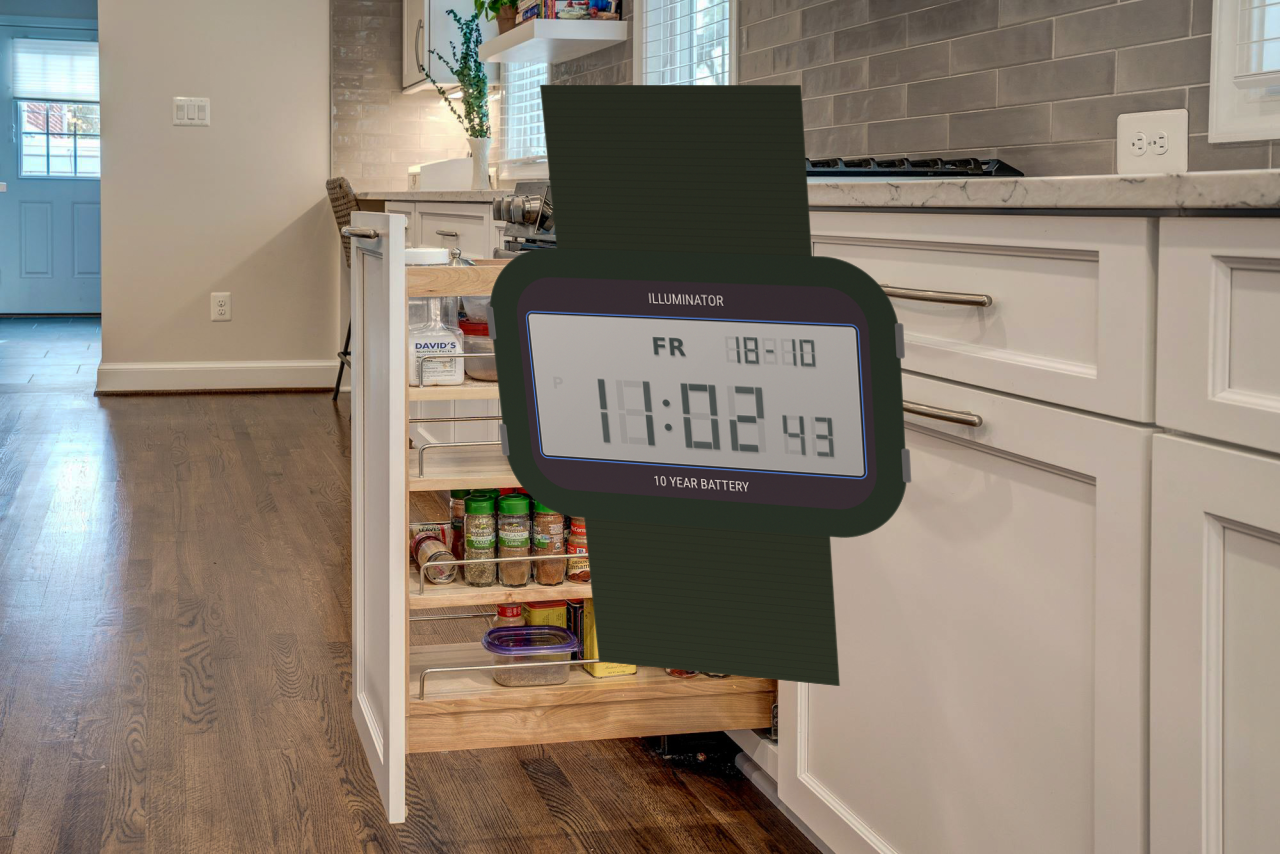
h=11 m=2 s=43
